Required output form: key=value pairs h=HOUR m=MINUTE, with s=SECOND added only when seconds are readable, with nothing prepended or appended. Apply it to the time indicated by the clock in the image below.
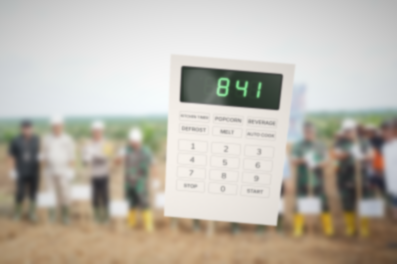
h=8 m=41
